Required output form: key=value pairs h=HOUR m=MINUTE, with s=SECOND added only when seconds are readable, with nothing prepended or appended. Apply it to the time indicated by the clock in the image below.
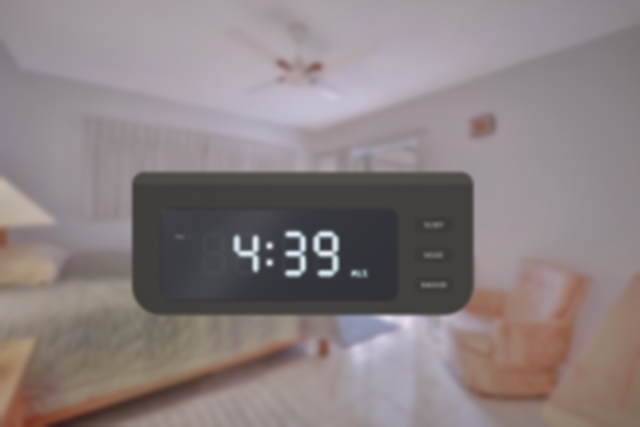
h=4 m=39
